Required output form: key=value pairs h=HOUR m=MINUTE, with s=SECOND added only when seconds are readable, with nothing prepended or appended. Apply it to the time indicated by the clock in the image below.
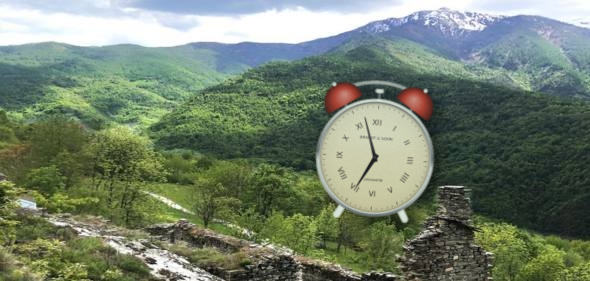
h=6 m=57
